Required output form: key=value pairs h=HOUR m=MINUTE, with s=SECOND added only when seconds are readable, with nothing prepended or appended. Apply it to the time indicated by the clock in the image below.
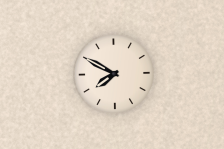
h=7 m=50
